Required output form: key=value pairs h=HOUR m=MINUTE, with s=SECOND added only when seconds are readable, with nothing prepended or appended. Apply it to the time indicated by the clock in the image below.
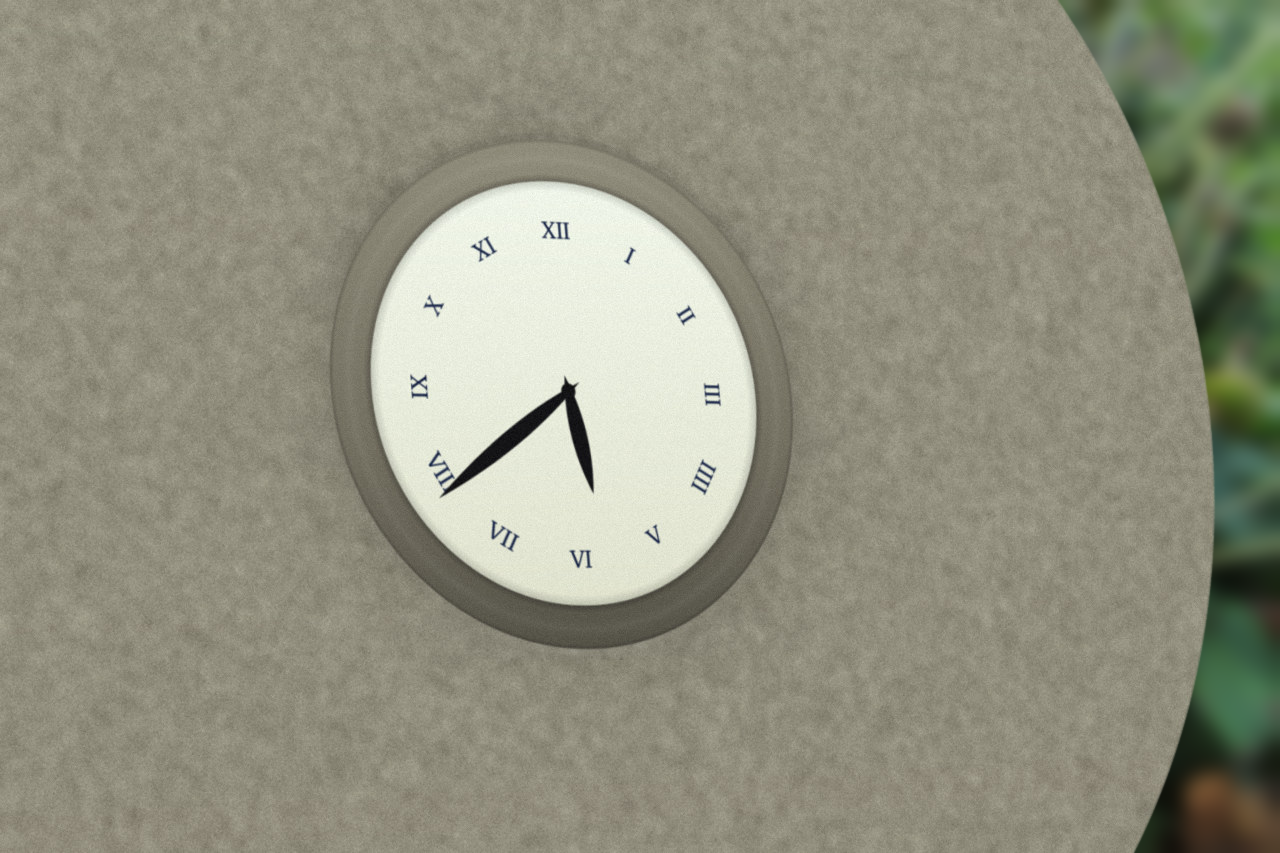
h=5 m=39
